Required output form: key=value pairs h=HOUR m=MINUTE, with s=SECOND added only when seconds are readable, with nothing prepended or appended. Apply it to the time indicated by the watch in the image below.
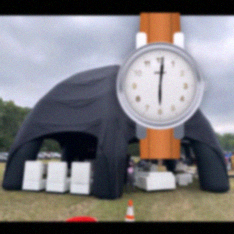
h=6 m=1
